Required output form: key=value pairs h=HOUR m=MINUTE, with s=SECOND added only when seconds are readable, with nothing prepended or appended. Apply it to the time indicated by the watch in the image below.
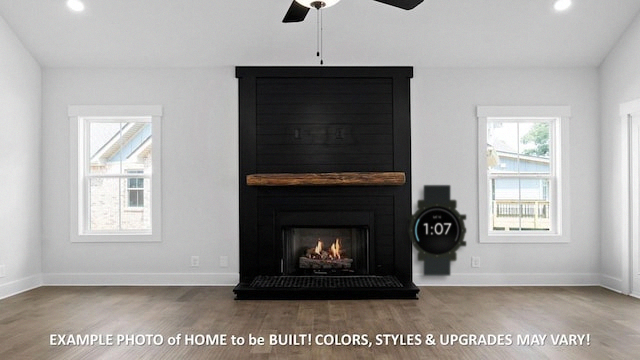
h=1 m=7
